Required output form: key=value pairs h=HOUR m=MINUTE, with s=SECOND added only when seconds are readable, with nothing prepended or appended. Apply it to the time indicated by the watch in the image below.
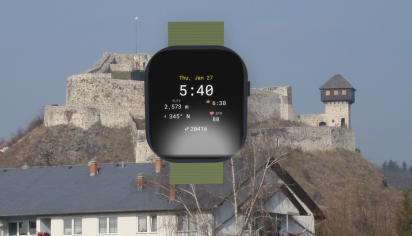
h=5 m=40
